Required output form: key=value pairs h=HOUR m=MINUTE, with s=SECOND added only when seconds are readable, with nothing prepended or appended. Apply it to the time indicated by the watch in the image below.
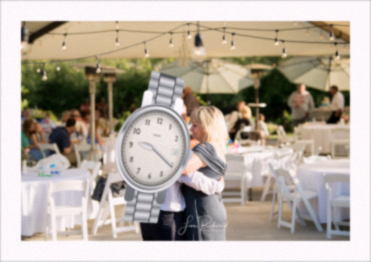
h=9 m=20
